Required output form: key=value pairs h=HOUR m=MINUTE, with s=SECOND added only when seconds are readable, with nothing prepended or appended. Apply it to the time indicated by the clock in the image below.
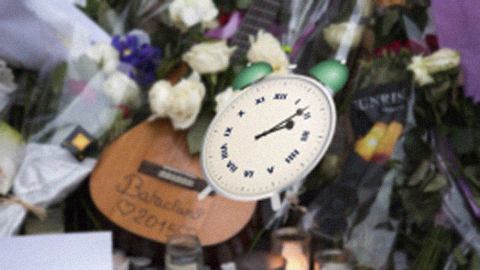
h=2 m=8
